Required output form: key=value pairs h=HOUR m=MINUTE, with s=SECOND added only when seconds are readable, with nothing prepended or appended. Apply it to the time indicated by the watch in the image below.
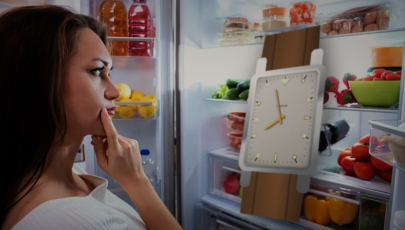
h=7 m=57
